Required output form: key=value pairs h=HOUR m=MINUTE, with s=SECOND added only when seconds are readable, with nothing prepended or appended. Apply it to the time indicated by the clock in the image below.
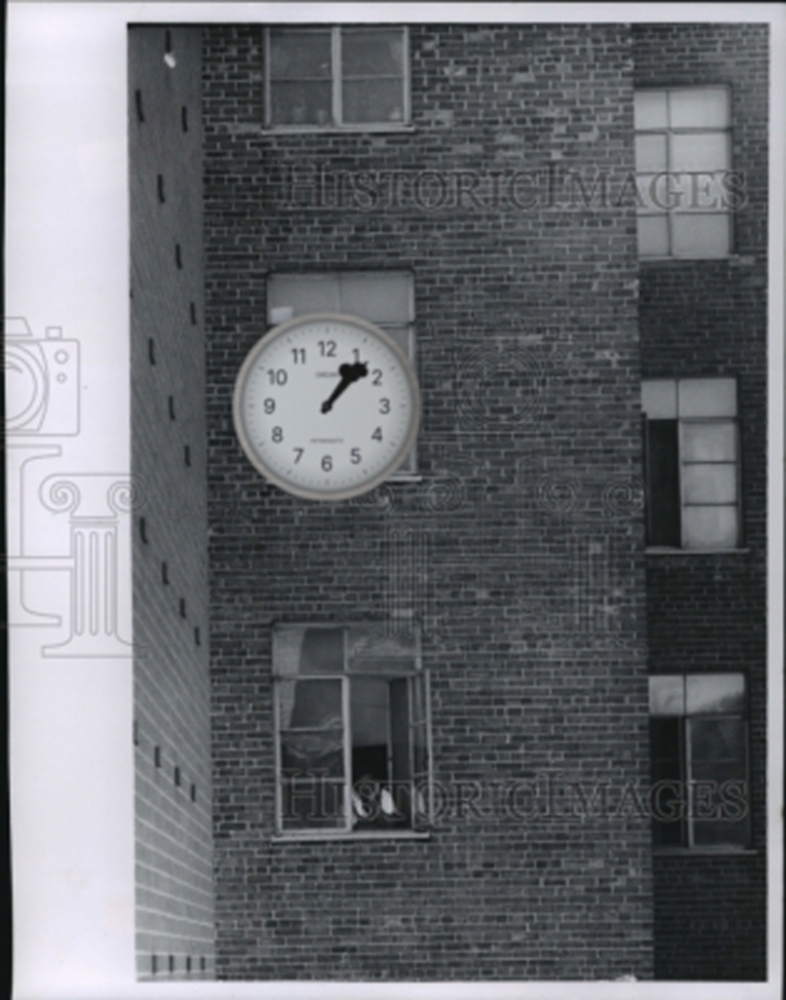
h=1 m=7
